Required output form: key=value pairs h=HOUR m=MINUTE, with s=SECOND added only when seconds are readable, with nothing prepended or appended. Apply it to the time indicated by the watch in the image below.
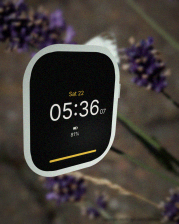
h=5 m=36
